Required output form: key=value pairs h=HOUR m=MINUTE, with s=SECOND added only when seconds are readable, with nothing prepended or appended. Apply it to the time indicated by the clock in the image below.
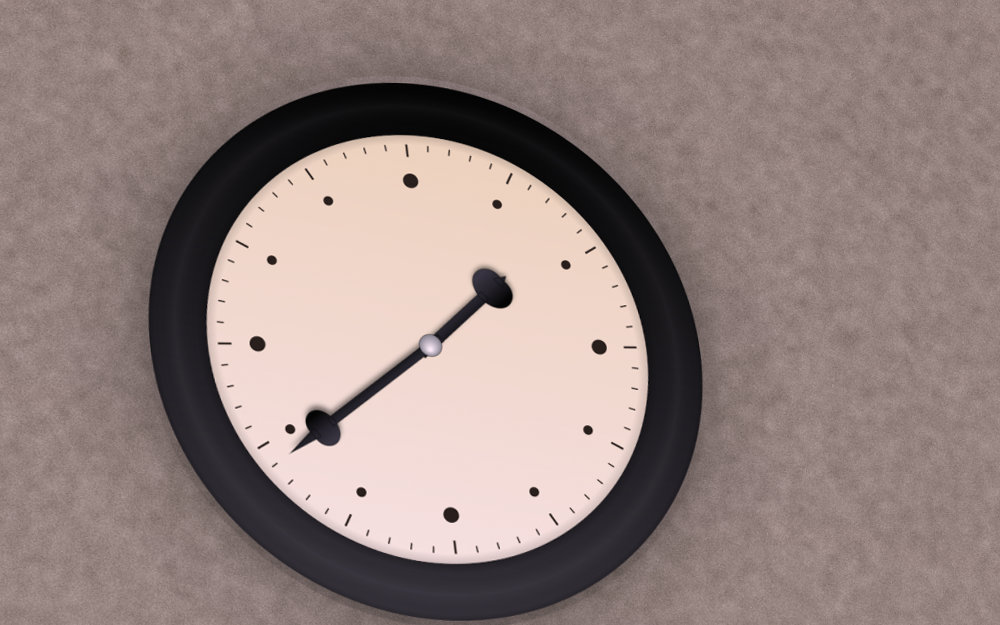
h=1 m=39
